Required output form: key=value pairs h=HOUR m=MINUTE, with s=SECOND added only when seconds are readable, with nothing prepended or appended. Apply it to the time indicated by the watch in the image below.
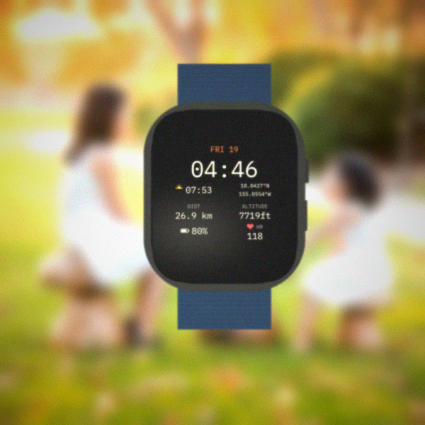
h=4 m=46
